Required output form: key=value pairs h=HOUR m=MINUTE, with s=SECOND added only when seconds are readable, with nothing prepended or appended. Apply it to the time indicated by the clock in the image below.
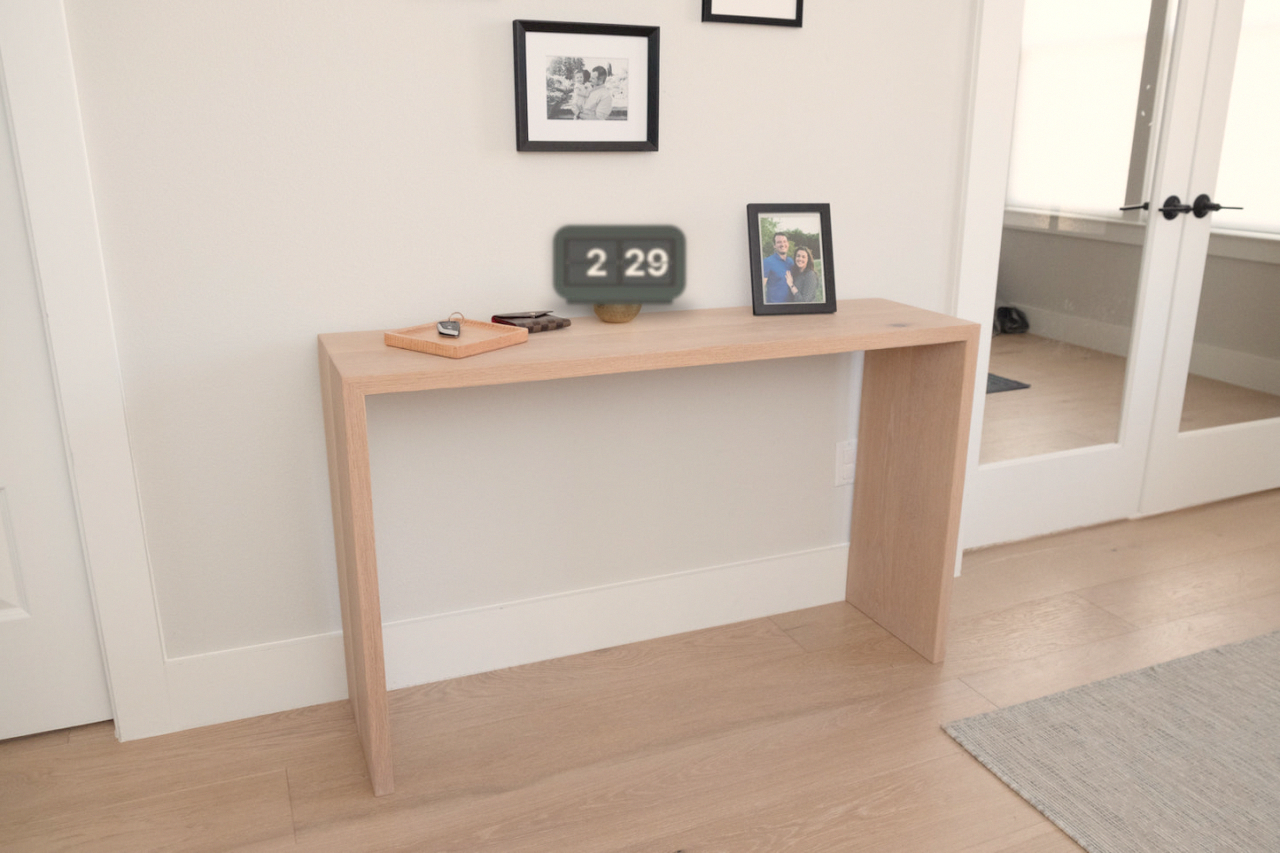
h=2 m=29
